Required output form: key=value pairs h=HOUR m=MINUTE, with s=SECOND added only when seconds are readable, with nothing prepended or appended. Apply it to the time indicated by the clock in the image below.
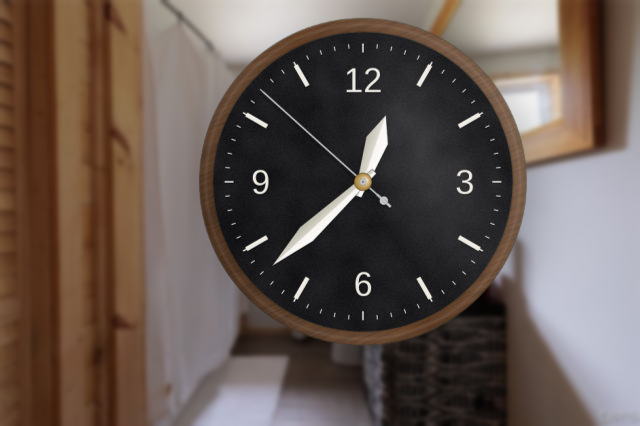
h=12 m=37 s=52
